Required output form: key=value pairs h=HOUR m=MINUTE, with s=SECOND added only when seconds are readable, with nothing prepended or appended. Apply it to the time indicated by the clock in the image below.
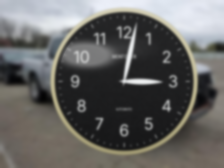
h=3 m=2
